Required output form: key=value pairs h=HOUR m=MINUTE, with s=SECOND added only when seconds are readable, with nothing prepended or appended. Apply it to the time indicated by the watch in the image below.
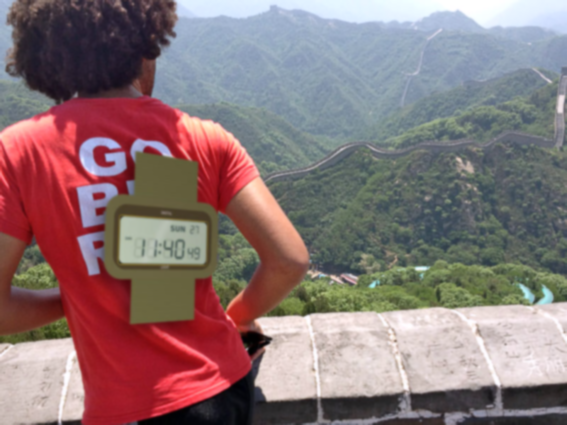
h=11 m=40 s=49
